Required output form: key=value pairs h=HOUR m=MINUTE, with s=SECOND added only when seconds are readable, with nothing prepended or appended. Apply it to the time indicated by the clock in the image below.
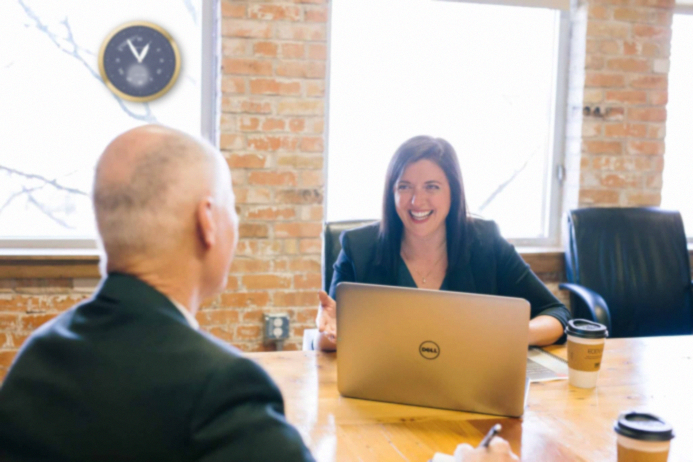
h=12 m=55
